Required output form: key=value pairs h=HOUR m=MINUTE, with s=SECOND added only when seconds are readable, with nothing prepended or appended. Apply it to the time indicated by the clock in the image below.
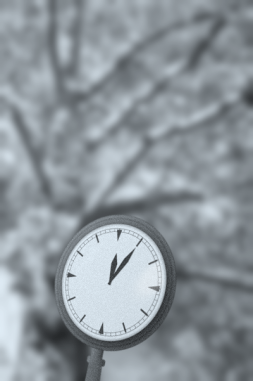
h=12 m=5
